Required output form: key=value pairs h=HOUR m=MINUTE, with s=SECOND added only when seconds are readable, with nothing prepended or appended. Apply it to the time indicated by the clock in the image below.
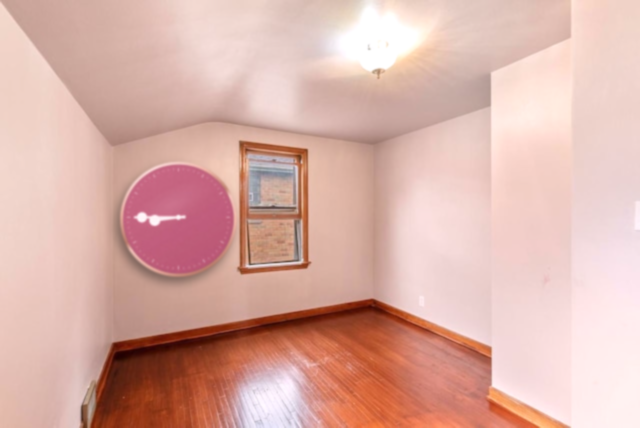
h=8 m=45
